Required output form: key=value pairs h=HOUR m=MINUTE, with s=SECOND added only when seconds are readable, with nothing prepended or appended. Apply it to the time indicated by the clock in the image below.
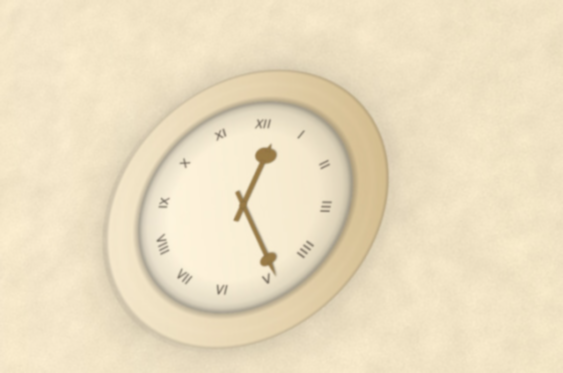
h=12 m=24
